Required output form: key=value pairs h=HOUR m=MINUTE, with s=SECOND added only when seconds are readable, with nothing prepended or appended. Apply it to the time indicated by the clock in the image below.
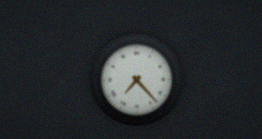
h=7 m=23
